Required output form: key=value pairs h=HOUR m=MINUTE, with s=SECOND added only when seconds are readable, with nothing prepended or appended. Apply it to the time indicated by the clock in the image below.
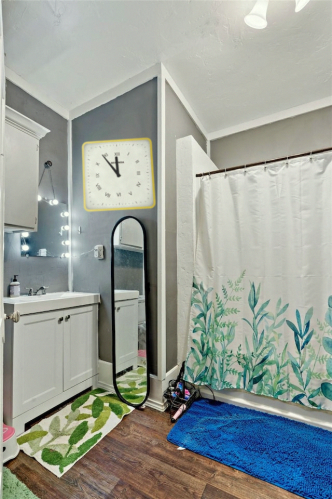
h=11 m=54
